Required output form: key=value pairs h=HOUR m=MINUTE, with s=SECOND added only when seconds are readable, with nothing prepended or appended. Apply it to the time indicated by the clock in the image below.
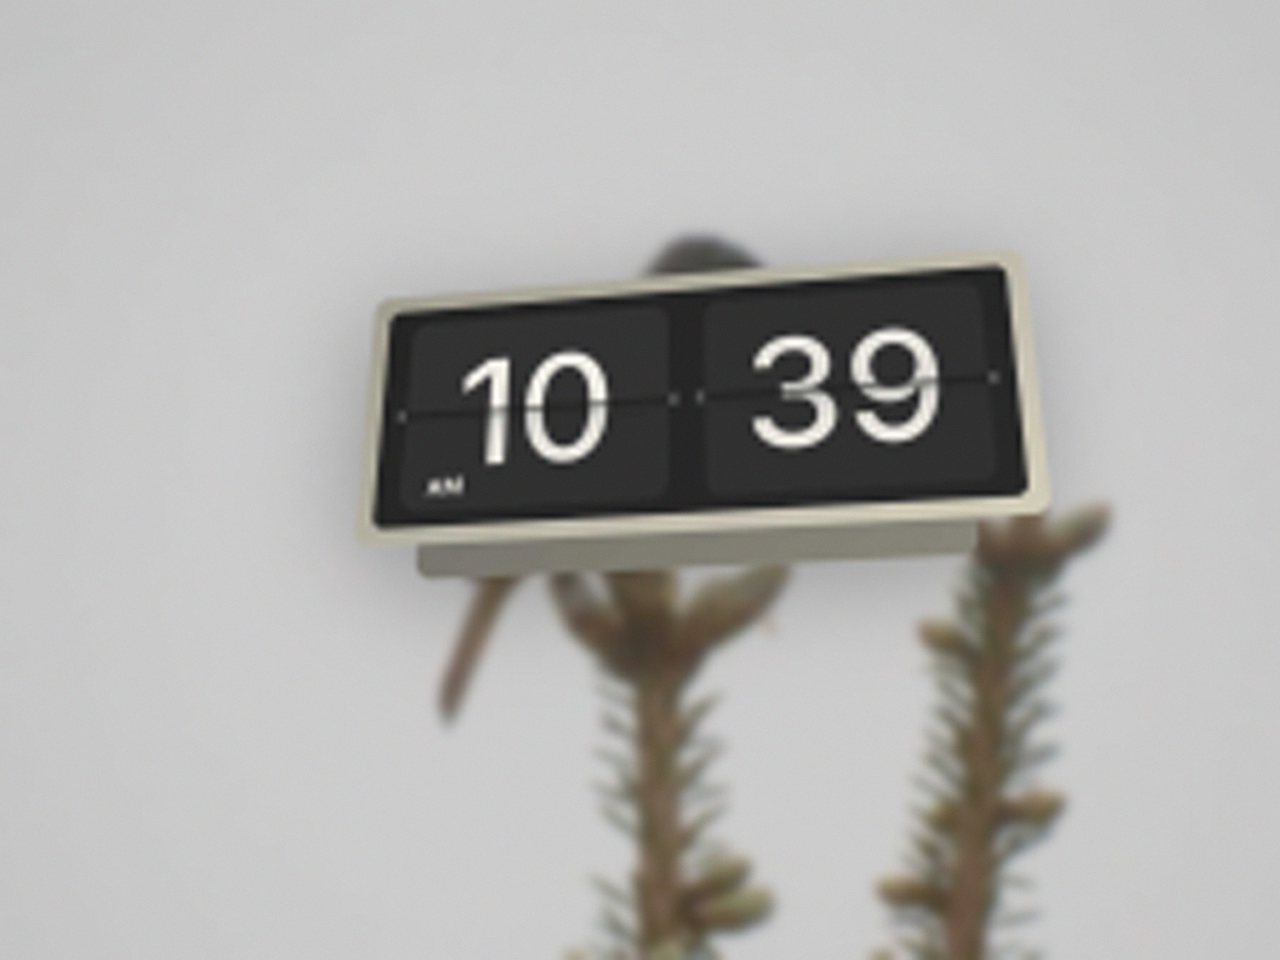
h=10 m=39
